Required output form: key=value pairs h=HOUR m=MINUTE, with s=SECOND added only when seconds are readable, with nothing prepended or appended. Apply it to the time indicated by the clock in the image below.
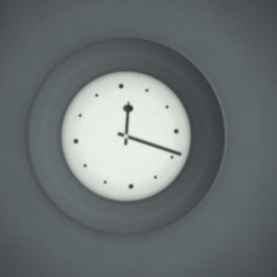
h=12 m=19
